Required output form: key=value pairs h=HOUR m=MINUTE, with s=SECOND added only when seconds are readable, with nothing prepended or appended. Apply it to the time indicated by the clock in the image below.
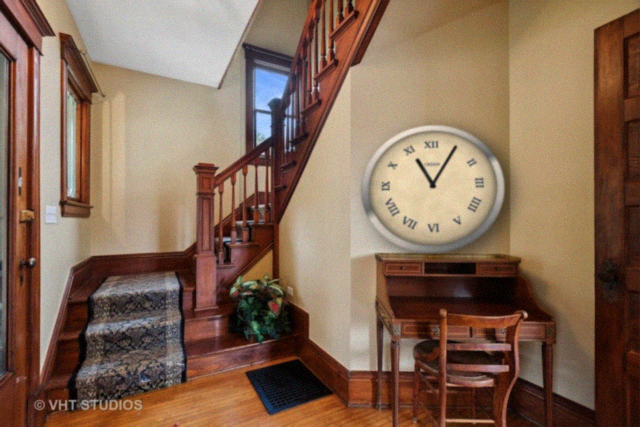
h=11 m=5
